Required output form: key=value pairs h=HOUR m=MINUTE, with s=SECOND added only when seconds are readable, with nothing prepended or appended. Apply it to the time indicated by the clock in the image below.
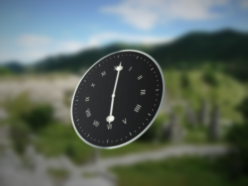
h=6 m=1
